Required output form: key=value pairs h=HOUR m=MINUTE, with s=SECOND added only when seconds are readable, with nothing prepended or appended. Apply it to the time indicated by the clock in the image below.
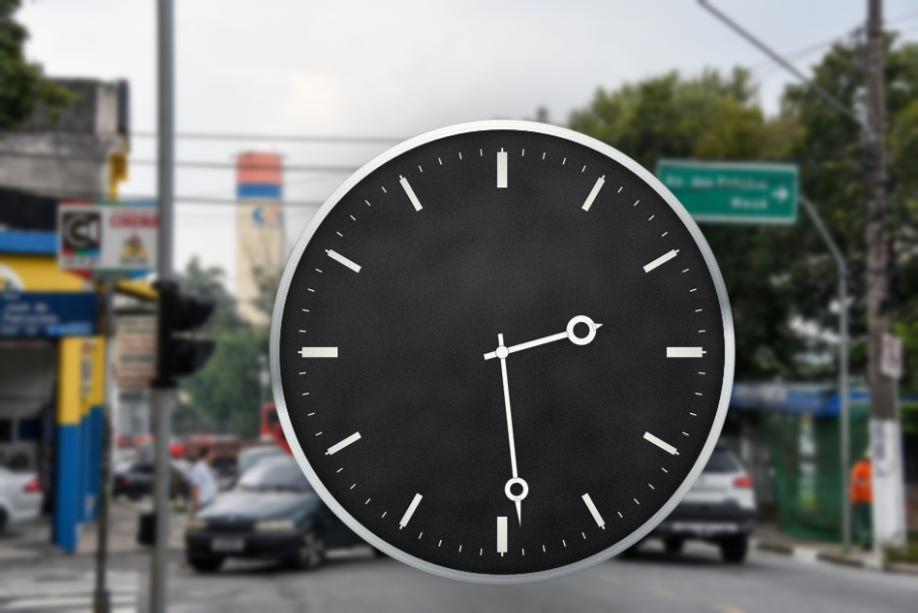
h=2 m=29
